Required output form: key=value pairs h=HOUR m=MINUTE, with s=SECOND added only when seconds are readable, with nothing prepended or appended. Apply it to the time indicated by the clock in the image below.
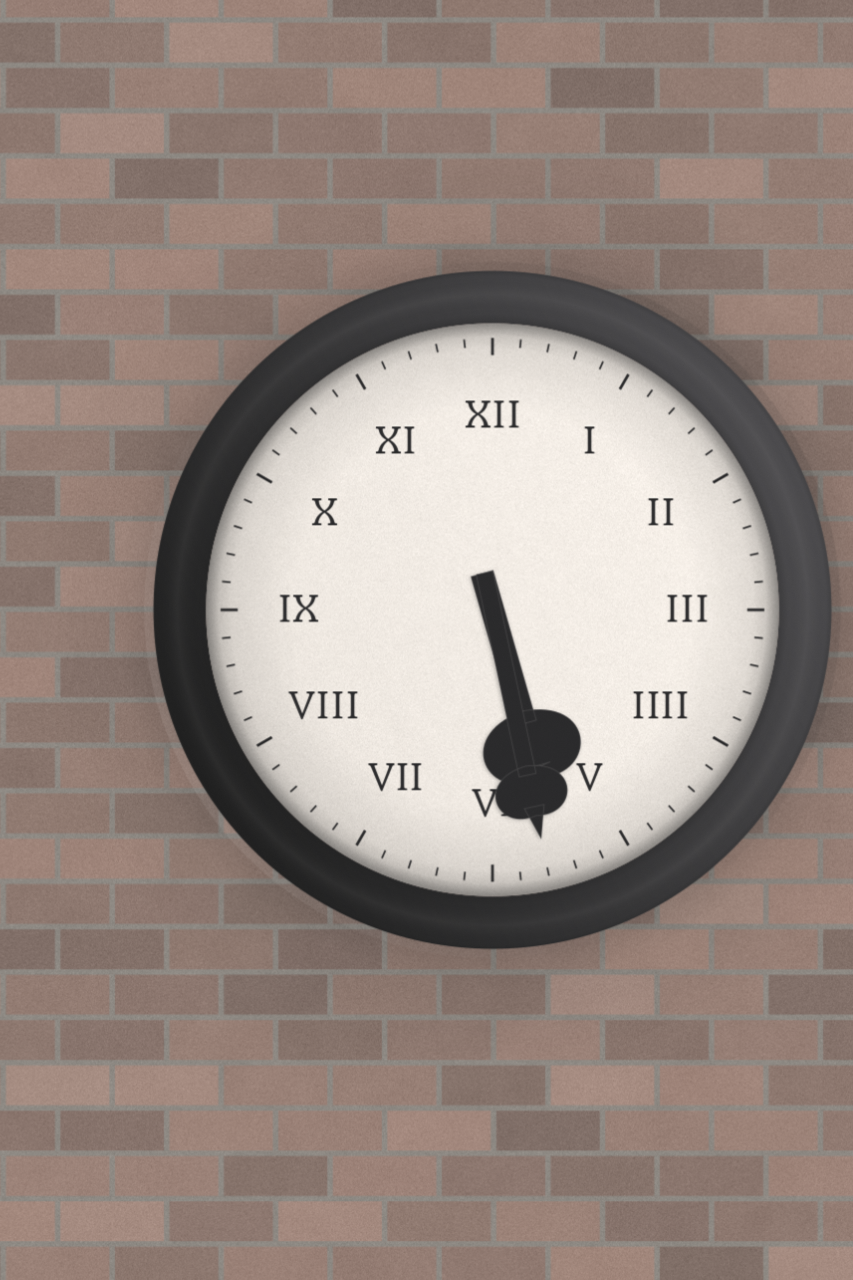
h=5 m=28
